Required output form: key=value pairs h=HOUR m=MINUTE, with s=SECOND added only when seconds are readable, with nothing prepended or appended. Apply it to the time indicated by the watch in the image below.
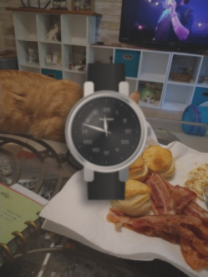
h=11 m=48
